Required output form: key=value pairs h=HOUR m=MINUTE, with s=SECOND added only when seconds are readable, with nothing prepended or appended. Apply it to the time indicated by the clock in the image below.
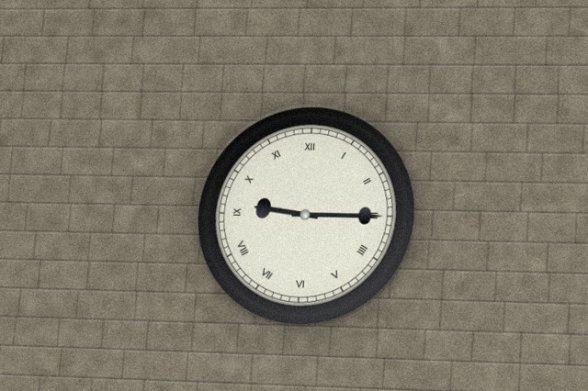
h=9 m=15
